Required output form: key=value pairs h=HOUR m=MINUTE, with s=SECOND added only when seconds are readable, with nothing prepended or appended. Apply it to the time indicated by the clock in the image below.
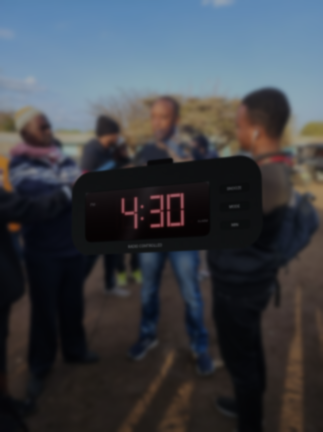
h=4 m=30
